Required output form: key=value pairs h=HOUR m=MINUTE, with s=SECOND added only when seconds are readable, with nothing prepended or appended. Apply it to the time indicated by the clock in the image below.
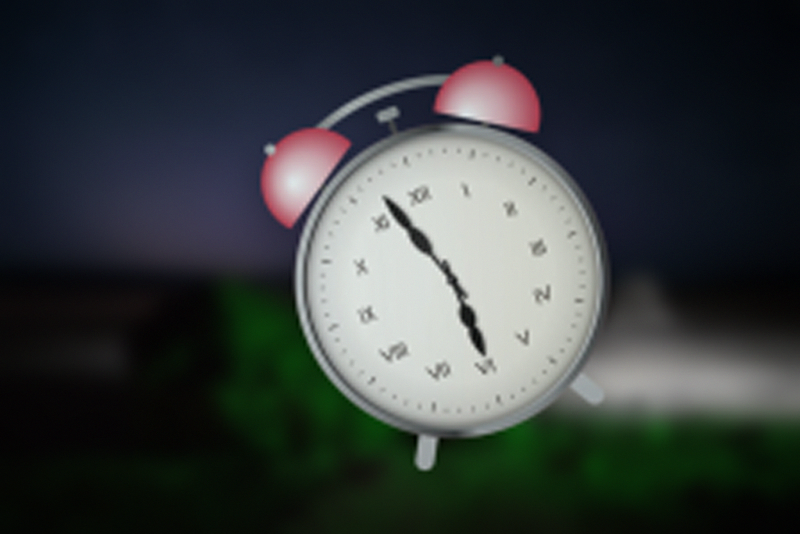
h=5 m=57
